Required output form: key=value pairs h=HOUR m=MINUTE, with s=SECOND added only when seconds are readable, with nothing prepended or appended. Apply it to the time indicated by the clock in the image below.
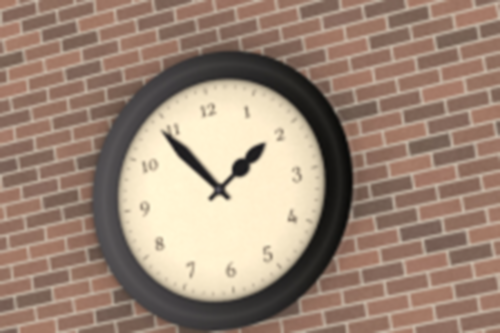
h=1 m=54
